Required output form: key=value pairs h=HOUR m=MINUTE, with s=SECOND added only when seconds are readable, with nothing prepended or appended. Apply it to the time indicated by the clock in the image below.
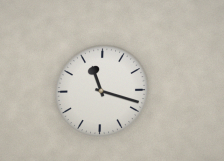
h=11 m=18
